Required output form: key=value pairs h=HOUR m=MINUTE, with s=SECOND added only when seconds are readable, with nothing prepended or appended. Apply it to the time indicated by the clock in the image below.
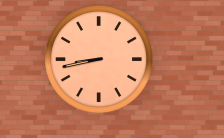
h=8 m=43
